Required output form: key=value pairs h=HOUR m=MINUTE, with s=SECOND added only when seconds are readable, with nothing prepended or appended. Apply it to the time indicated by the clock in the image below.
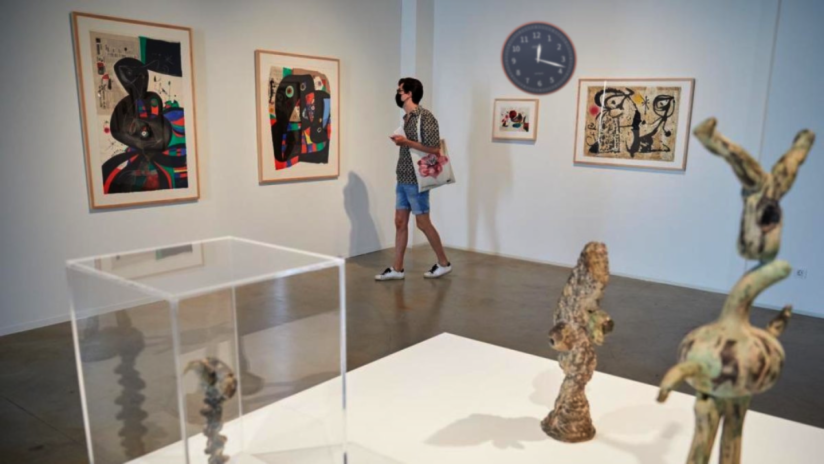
h=12 m=18
